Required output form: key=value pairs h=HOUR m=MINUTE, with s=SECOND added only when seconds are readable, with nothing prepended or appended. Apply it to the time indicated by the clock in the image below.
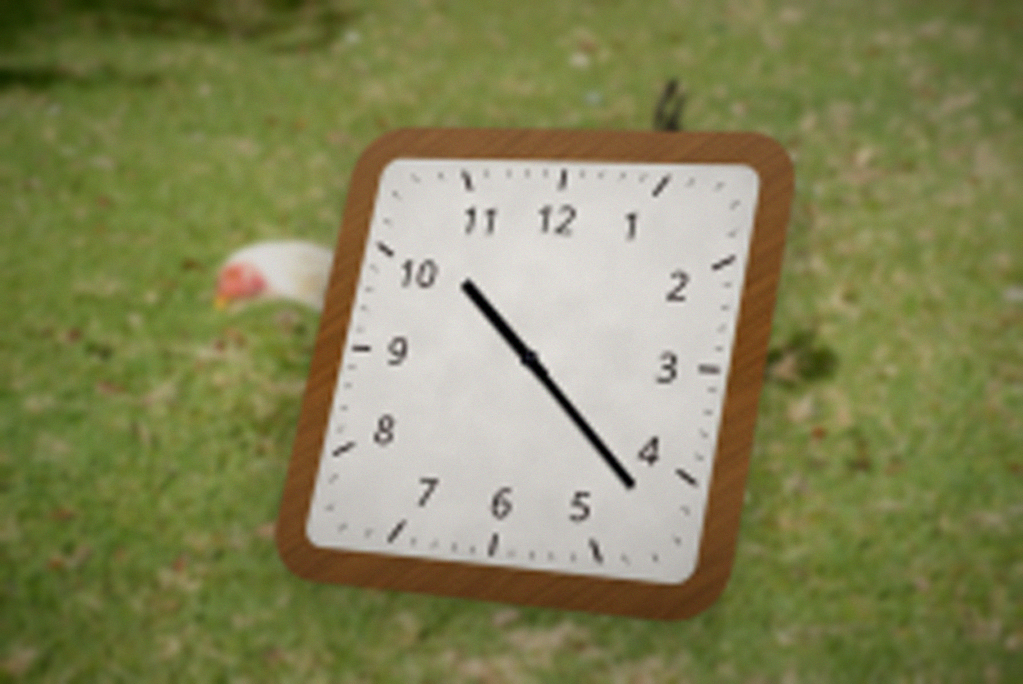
h=10 m=22
